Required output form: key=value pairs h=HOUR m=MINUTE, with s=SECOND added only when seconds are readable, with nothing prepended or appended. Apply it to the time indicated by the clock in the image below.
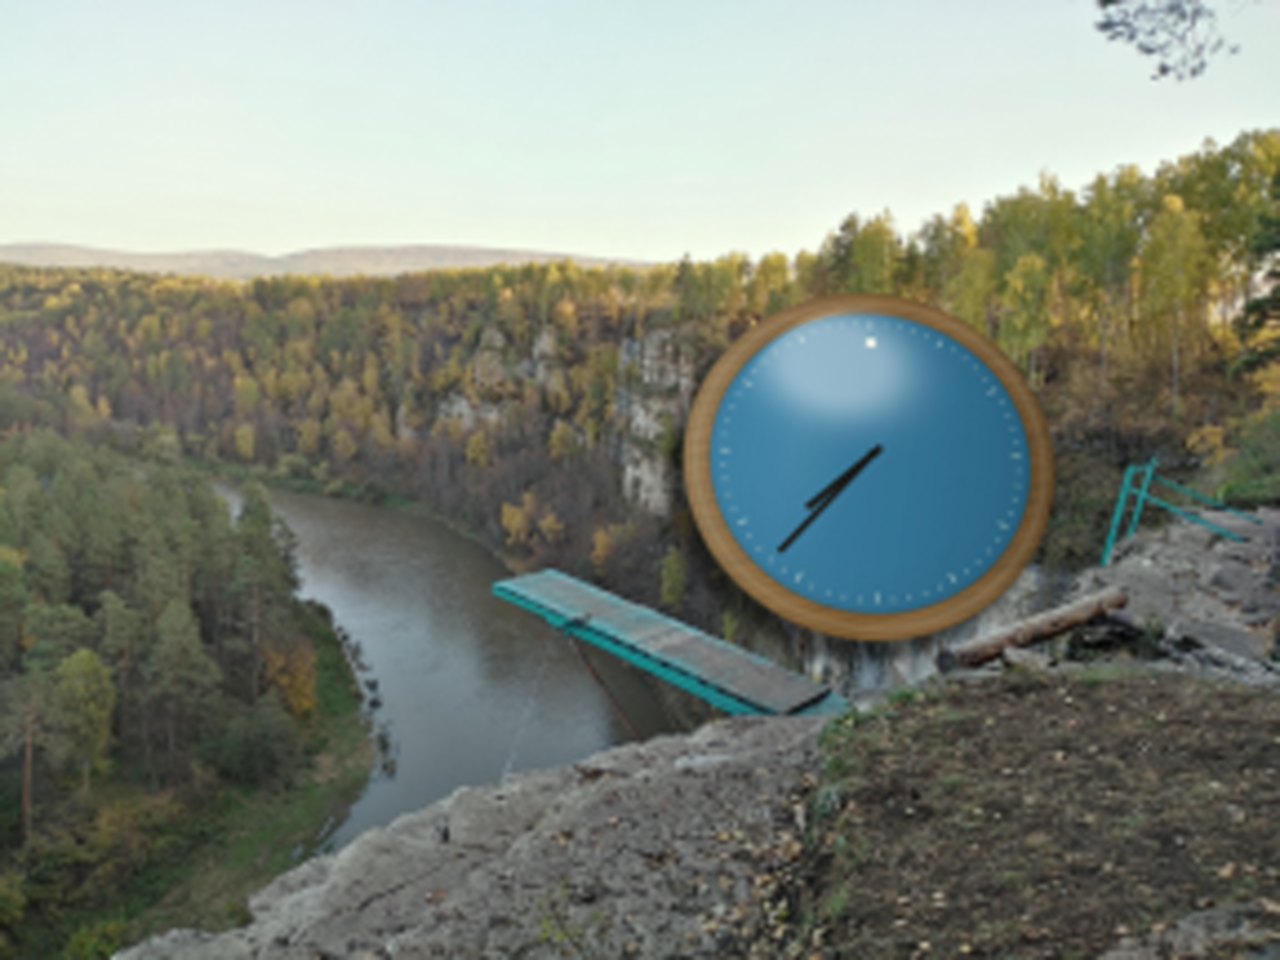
h=7 m=37
